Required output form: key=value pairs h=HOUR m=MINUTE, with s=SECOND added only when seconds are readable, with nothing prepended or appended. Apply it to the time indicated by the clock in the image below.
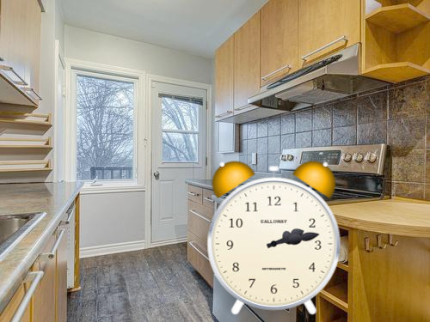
h=2 m=13
